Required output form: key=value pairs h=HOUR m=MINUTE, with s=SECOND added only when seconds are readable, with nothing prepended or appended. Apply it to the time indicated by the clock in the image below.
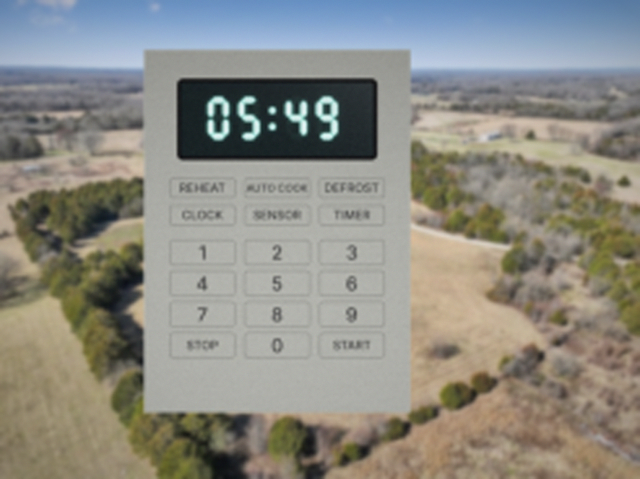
h=5 m=49
